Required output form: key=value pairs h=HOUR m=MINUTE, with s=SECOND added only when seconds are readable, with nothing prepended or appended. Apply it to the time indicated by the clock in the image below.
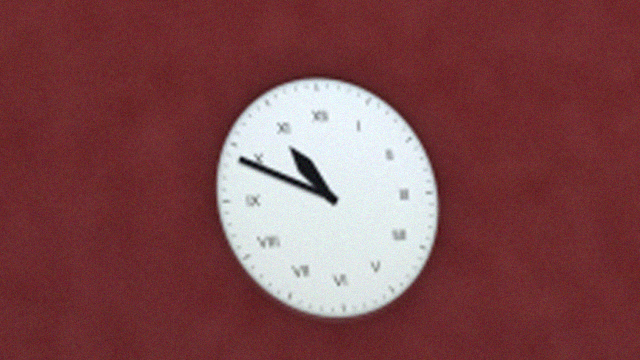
h=10 m=49
